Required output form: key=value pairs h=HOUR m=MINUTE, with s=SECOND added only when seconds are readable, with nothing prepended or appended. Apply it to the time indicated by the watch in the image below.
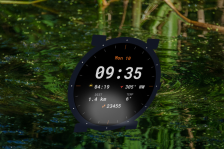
h=9 m=35
